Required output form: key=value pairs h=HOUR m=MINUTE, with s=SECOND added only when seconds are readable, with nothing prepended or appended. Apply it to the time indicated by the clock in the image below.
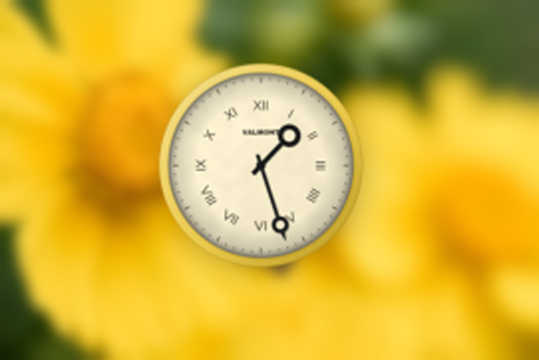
h=1 m=27
